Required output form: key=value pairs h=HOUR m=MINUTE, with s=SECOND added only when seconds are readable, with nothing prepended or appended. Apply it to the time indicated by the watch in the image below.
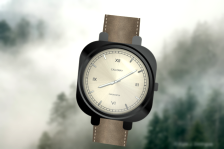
h=8 m=9
